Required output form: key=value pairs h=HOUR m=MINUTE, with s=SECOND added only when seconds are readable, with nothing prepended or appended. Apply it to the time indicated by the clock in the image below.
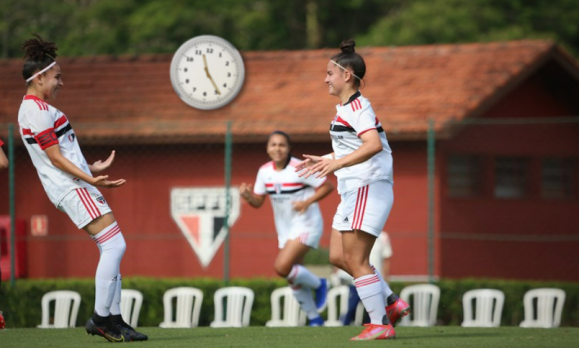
h=11 m=24
